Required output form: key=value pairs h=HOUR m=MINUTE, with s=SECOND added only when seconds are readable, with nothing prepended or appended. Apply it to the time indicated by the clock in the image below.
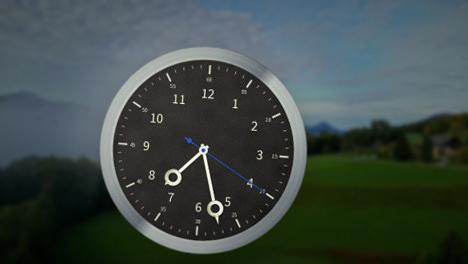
h=7 m=27 s=20
